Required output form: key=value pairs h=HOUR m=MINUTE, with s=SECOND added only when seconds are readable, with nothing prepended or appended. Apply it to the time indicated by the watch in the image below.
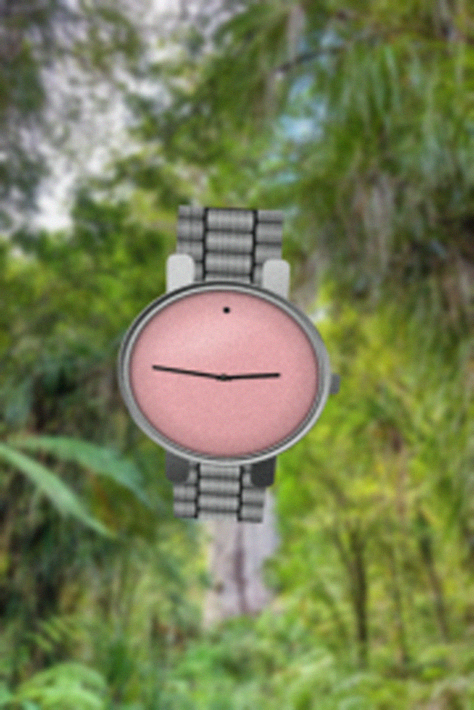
h=2 m=46
